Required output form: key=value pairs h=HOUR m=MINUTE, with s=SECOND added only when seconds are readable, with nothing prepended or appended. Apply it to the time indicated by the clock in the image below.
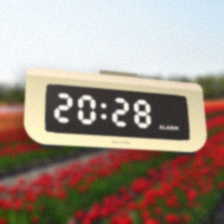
h=20 m=28
